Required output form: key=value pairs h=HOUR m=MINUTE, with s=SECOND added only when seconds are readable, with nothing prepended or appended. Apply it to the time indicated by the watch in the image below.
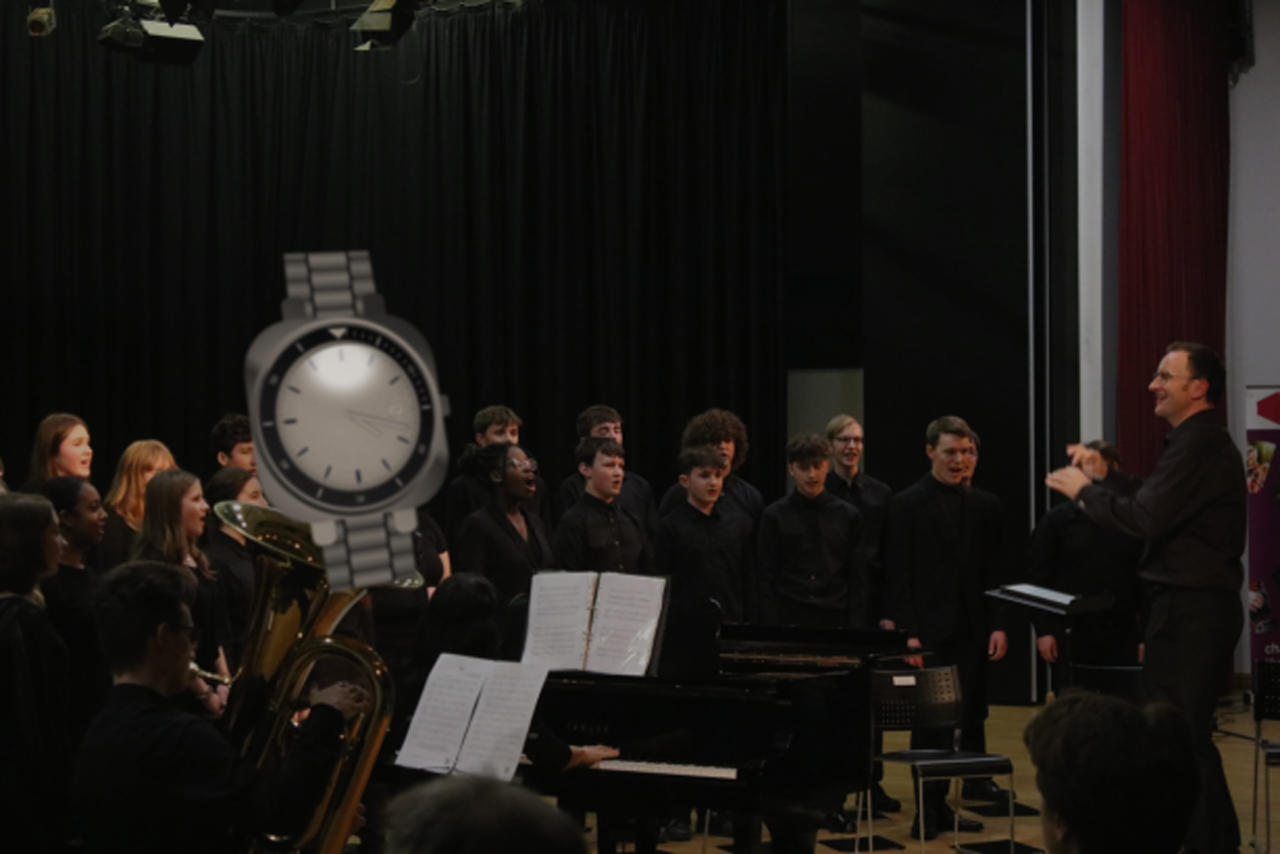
h=4 m=18
